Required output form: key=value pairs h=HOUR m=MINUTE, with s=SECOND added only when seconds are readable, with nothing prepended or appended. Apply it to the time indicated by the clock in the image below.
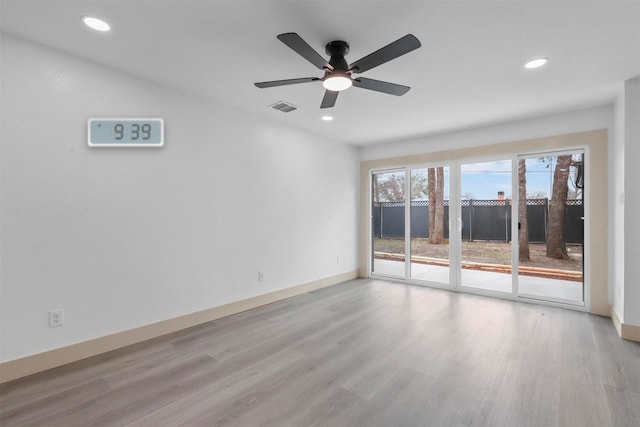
h=9 m=39
